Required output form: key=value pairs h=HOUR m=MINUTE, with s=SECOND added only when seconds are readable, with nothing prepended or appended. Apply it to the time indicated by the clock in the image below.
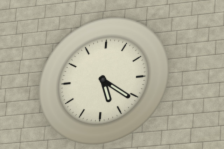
h=5 m=21
